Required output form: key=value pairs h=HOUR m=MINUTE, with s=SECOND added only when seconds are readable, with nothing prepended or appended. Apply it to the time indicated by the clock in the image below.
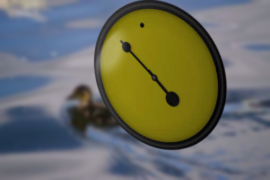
h=4 m=54
